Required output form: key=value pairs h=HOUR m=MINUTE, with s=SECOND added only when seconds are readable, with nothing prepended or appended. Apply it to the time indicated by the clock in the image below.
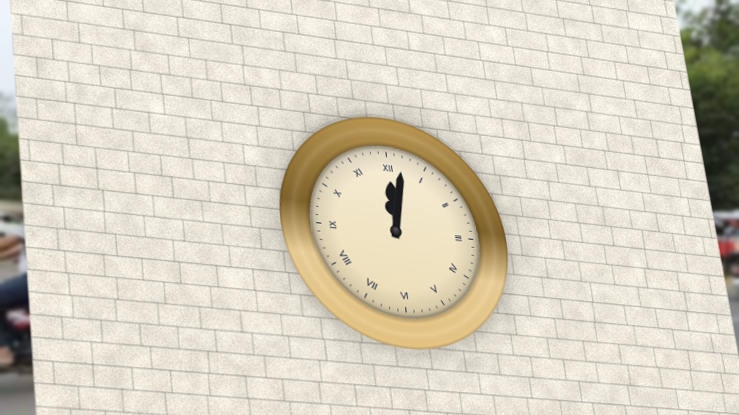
h=12 m=2
